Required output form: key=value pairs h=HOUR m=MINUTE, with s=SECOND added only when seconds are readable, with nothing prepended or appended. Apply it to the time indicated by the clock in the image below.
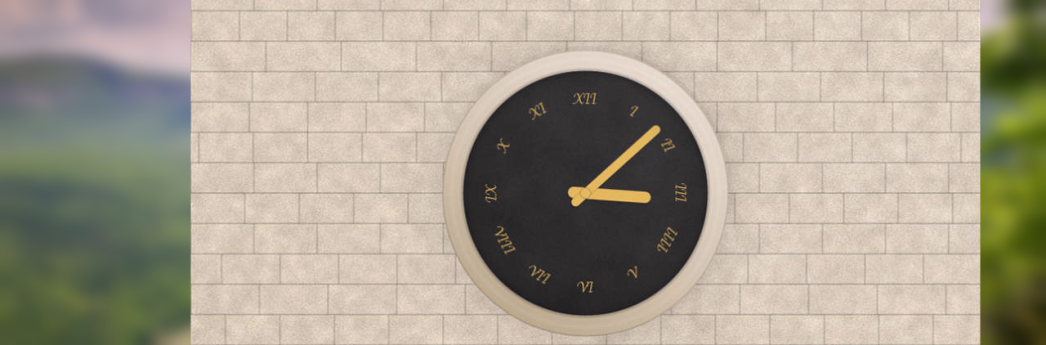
h=3 m=8
